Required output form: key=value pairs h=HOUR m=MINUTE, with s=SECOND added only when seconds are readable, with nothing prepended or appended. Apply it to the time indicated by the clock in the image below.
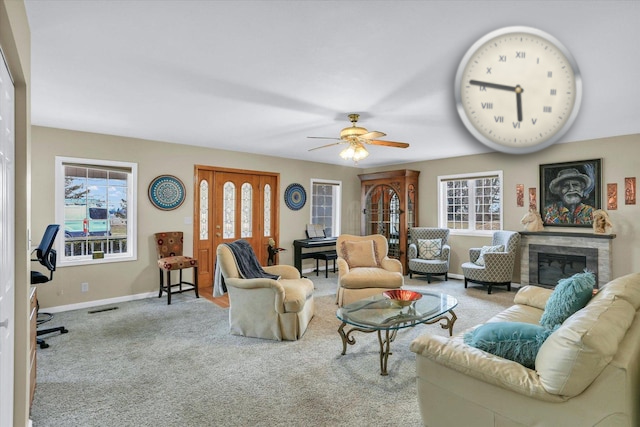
h=5 m=46
